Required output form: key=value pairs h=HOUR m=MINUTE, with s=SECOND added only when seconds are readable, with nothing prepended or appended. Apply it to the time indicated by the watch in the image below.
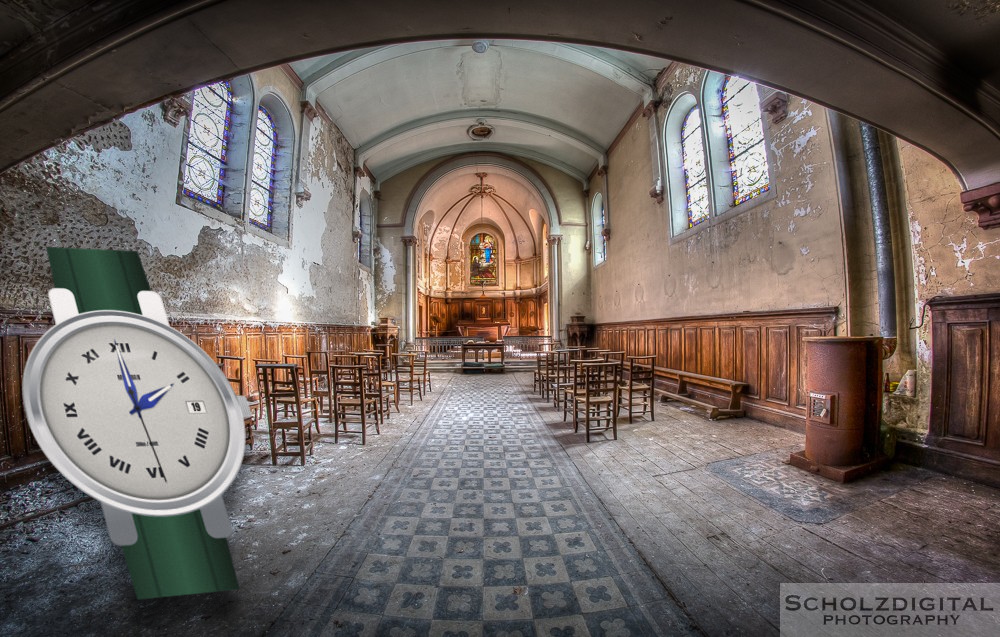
h=1 m=59 s=29
